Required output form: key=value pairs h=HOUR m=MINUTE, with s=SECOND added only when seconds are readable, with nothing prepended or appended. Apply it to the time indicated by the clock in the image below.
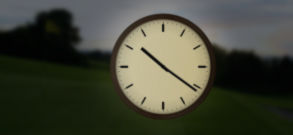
h=10 m=21
